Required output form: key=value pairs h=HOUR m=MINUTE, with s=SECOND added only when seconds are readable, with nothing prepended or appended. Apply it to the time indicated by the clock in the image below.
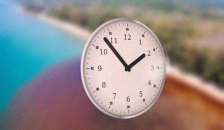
h=1 m=53
